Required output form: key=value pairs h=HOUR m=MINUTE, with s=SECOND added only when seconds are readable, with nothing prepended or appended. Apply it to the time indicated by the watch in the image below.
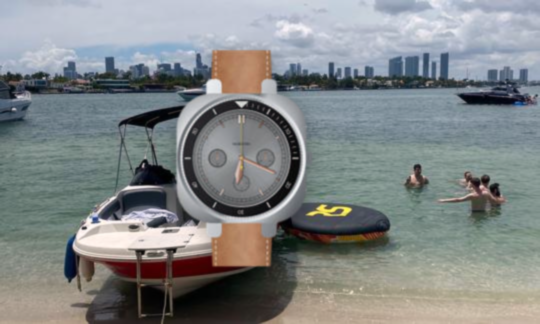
h=6 m=19
